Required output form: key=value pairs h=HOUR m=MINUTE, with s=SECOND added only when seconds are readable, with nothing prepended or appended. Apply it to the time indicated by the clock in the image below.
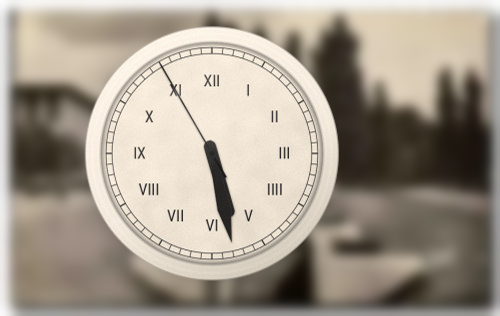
h=5 m=27 s=55
